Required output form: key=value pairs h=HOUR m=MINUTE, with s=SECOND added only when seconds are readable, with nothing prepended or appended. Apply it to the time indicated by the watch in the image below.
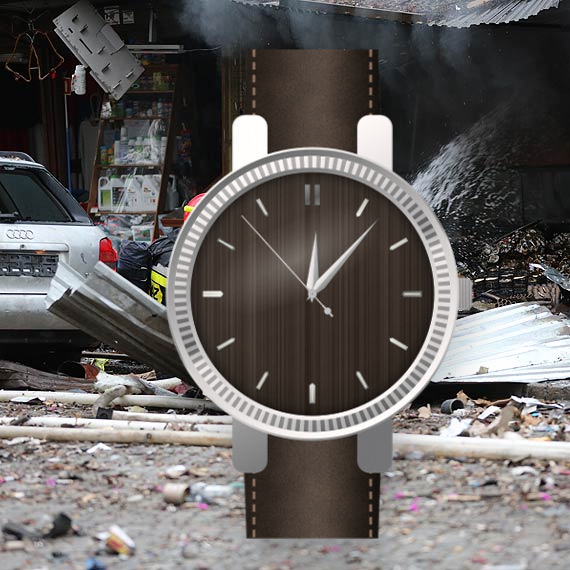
h=12 m=6 s=53
